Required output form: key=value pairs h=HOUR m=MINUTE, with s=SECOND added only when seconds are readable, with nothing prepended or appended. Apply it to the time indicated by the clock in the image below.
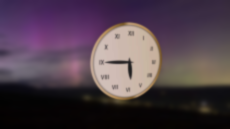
h=5 m=45
